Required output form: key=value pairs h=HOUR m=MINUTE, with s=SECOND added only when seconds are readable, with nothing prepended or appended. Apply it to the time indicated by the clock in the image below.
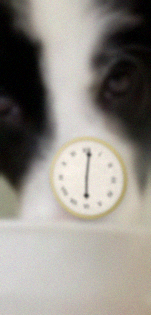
h=6 m=1
